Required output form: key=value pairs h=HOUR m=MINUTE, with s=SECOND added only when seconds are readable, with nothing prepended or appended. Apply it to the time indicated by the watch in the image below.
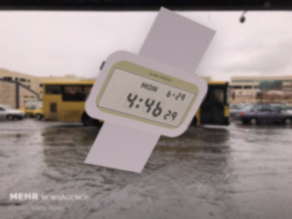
h=4 m=46 s=29
